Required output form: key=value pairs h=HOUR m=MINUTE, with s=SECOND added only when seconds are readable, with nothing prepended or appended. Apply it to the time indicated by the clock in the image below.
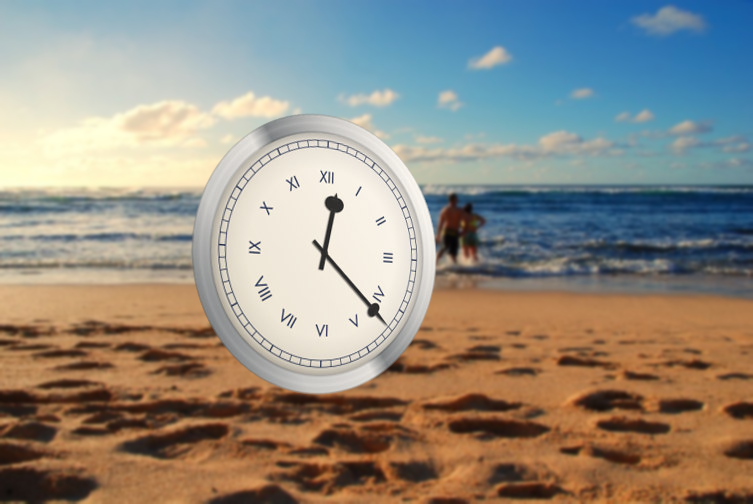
h=12 m=22
